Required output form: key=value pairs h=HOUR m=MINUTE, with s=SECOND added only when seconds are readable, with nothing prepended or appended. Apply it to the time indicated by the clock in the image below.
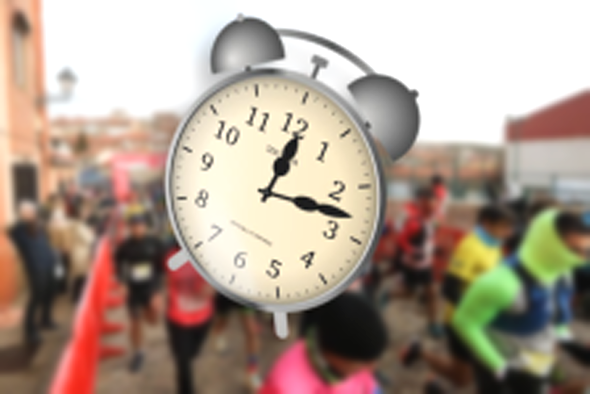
h=12 m=13
